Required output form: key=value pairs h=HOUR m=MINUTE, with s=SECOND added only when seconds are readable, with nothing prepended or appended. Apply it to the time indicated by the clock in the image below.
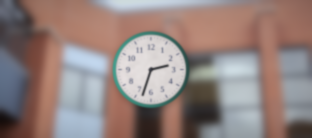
h=2 m=33
